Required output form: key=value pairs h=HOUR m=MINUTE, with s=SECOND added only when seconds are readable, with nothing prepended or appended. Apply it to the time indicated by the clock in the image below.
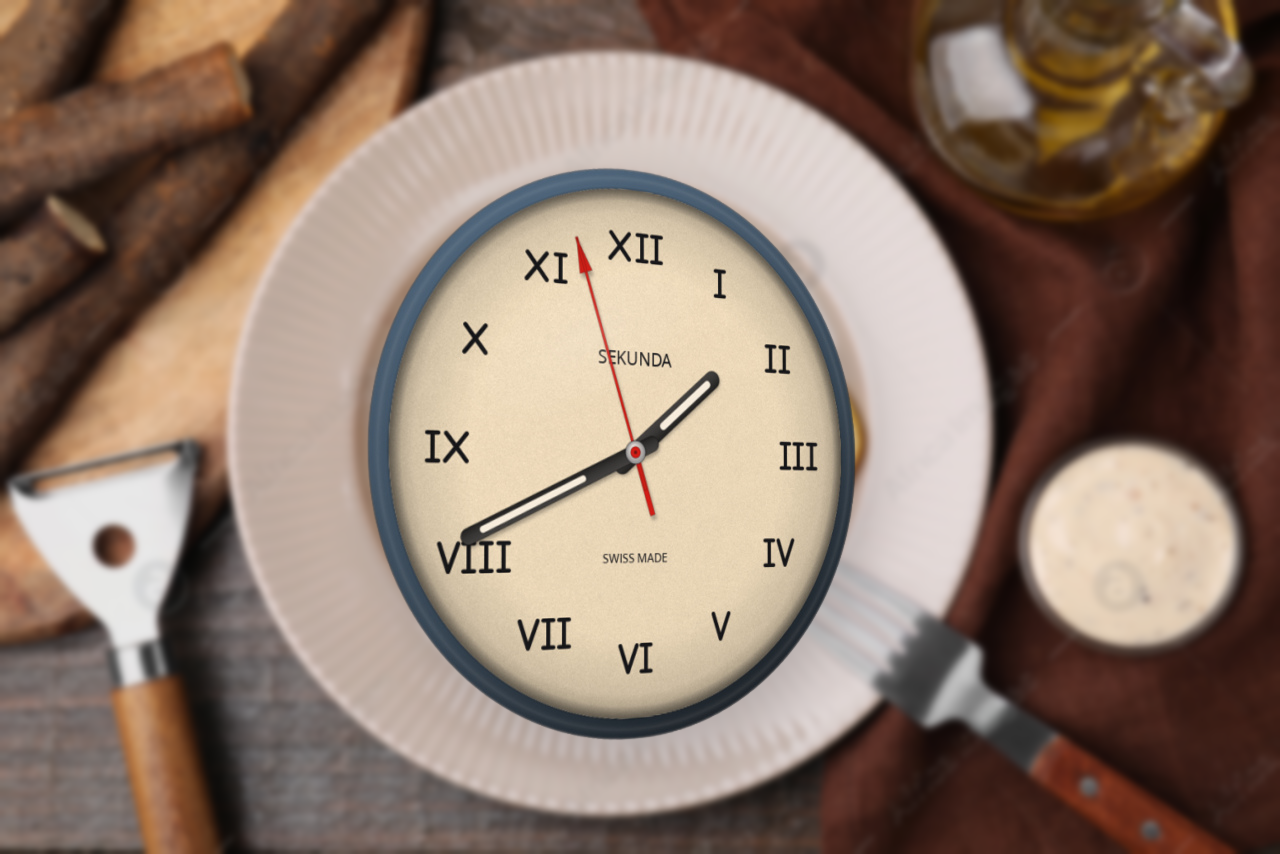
h=1 m=40 s=57
